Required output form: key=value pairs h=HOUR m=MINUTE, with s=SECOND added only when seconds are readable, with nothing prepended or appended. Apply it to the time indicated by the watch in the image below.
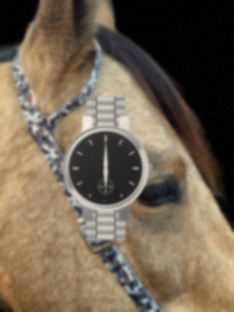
h=6 m=0
